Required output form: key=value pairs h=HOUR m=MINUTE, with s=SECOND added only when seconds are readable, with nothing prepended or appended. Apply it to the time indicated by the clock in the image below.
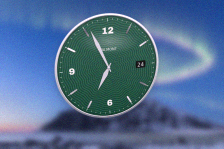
h=6 m=56
